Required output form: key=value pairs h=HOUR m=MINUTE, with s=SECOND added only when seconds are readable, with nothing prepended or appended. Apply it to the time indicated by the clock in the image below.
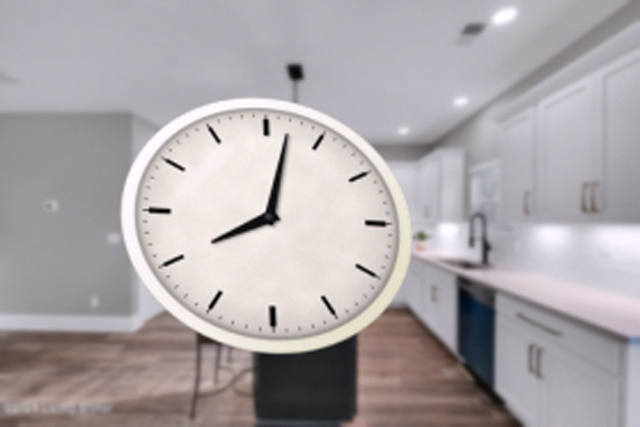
h=8 m=2
